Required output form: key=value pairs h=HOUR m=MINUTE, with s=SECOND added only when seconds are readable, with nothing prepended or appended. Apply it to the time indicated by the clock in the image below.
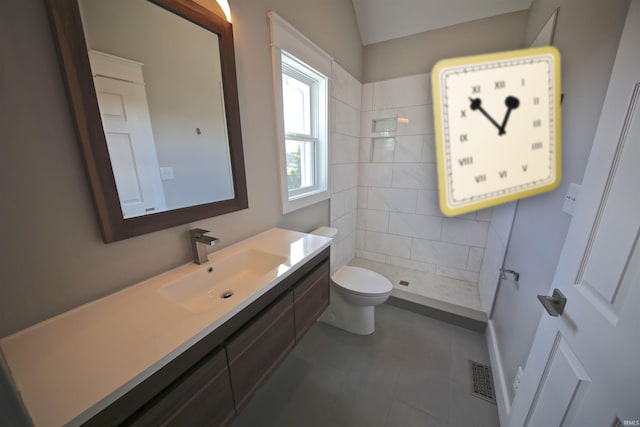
h=12 m=53
